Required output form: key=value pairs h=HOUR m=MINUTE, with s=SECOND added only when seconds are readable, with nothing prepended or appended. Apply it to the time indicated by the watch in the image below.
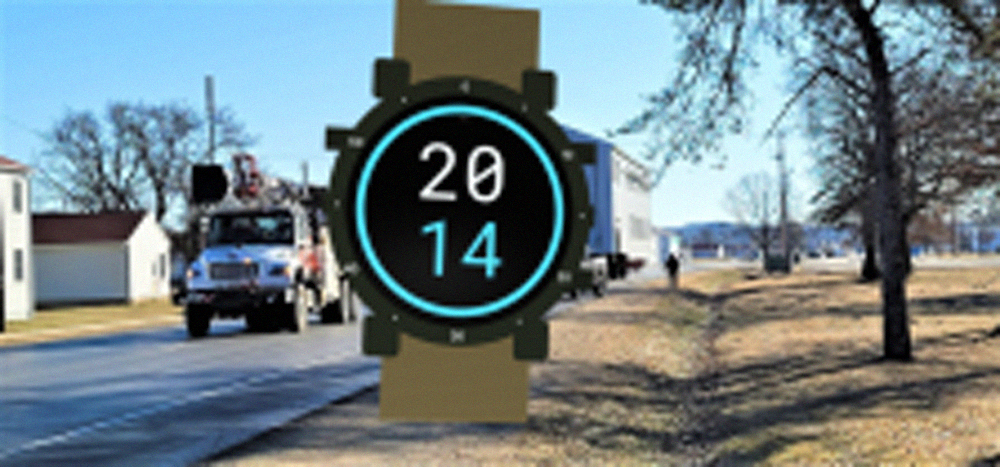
h=20 m=14
